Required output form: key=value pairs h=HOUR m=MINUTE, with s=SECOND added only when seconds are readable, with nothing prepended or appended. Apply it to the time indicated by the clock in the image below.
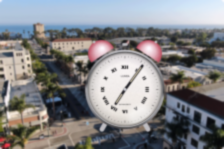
h=7 m=6
